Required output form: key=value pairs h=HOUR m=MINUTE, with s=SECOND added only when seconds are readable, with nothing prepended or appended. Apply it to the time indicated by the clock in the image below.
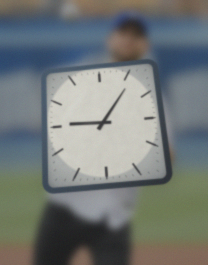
h=9 m=6
